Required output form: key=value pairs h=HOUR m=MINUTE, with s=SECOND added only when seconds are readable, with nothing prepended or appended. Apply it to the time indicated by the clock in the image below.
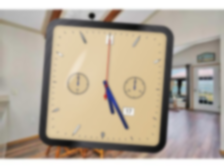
h=5 m=25
